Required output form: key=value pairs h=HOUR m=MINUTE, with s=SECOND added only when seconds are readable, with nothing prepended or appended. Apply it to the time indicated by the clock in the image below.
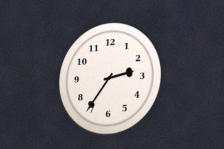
h=2 m=36
